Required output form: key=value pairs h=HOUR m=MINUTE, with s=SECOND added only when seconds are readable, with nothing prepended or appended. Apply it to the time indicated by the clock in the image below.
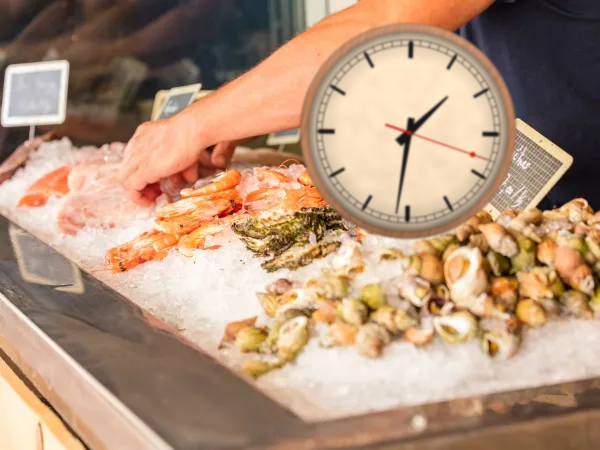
h=1 m=31 s=18
